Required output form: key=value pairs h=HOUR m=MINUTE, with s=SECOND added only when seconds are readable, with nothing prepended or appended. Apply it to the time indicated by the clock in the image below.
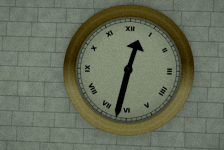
h=12 m=32
